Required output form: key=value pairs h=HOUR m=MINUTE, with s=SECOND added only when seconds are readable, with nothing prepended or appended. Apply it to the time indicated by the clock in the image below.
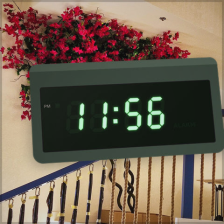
h=11 m=56
